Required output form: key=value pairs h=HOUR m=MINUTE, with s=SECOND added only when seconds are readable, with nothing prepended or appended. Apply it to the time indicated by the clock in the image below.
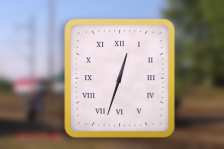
h=12 m=33
